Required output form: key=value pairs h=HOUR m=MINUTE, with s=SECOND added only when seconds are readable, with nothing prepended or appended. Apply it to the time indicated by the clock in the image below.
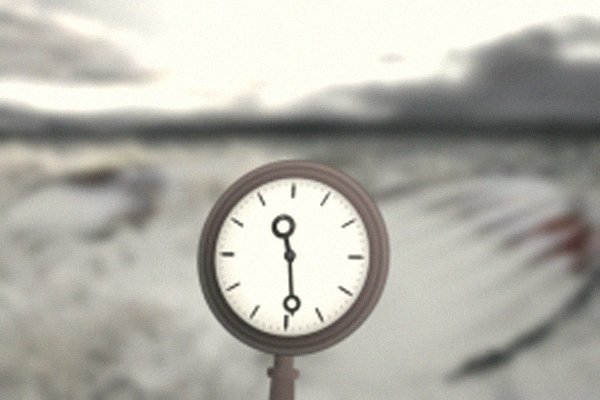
h=11 m=29
